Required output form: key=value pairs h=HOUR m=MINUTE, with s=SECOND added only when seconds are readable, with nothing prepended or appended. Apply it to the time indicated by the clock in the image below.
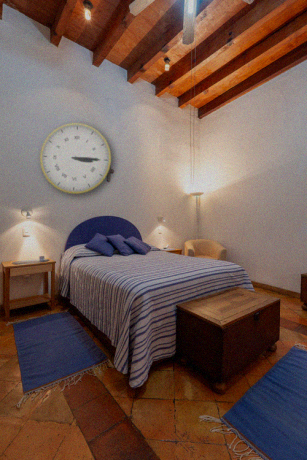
h=3 m=15
